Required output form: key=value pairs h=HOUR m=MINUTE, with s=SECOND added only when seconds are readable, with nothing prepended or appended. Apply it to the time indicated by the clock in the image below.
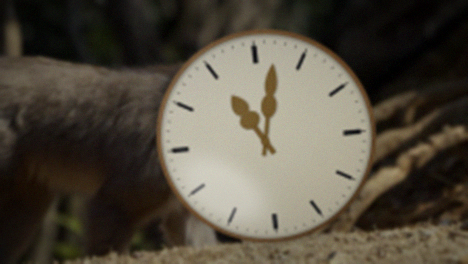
h=11 m=2
